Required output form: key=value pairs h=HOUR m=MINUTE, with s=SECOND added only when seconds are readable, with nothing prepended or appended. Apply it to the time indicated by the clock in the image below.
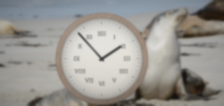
h=1 m=53
